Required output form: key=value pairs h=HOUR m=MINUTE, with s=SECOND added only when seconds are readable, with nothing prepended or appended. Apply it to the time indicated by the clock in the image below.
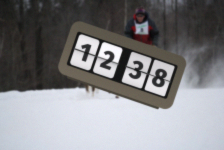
h=12 m=38
